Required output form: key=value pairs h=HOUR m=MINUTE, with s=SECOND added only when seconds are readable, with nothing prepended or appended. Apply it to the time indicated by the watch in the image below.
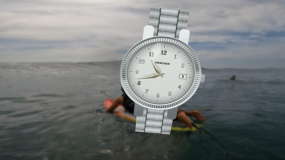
h=10 m=42
